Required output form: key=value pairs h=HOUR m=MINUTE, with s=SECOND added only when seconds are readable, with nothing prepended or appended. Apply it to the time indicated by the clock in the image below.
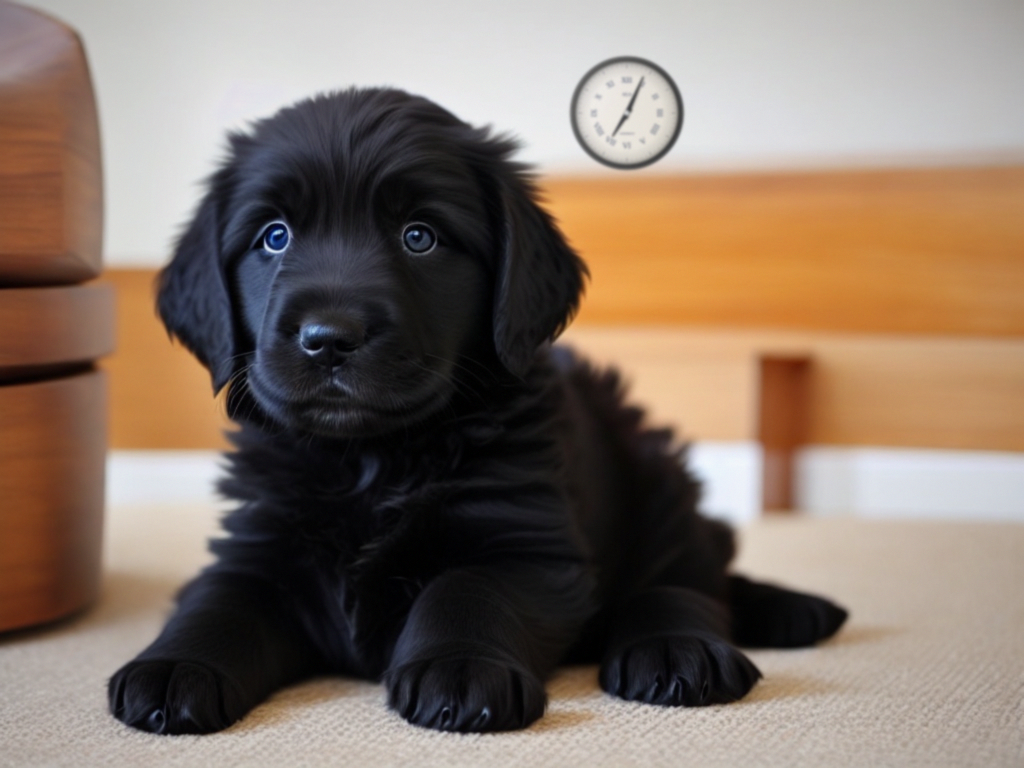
h=7 m=4
